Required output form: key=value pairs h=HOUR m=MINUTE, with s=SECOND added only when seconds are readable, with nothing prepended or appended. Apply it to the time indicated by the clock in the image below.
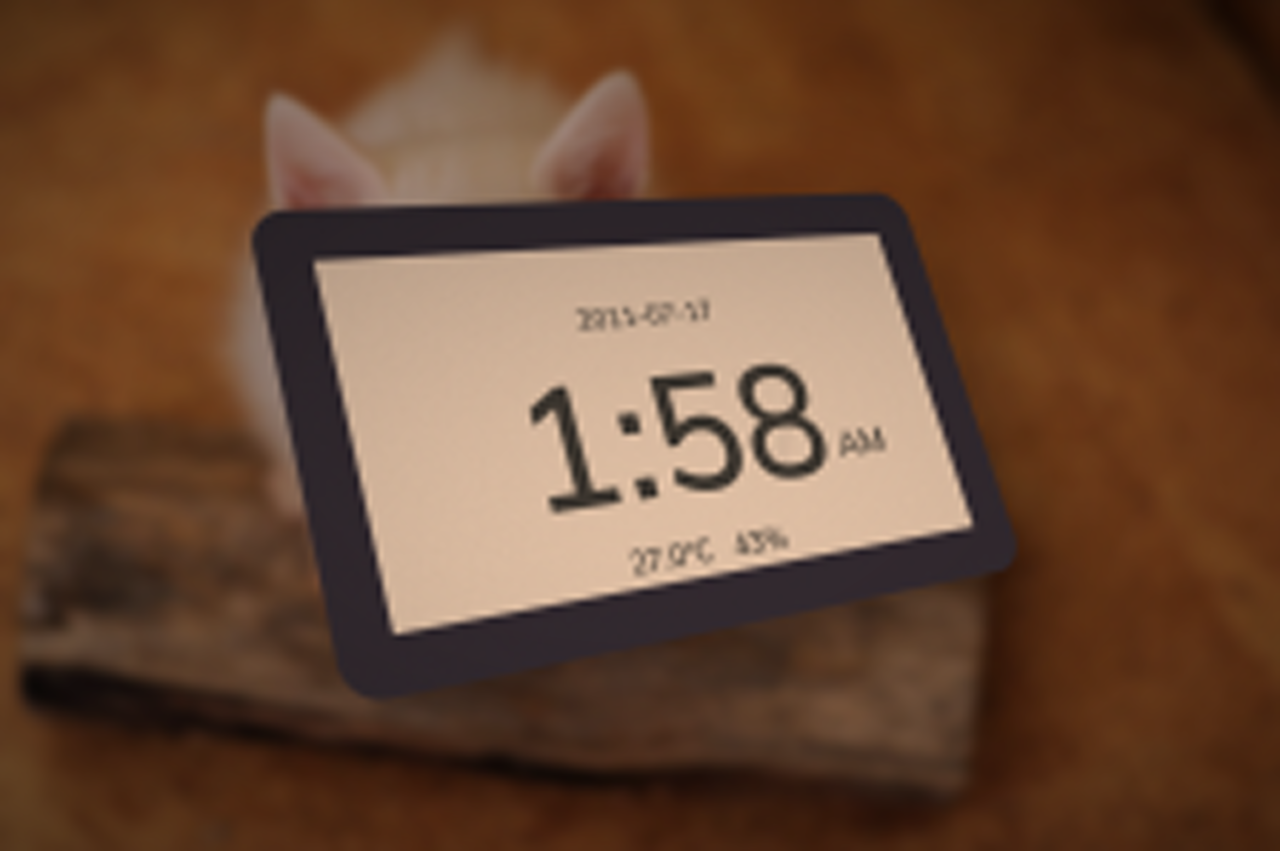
h=1 m=58
